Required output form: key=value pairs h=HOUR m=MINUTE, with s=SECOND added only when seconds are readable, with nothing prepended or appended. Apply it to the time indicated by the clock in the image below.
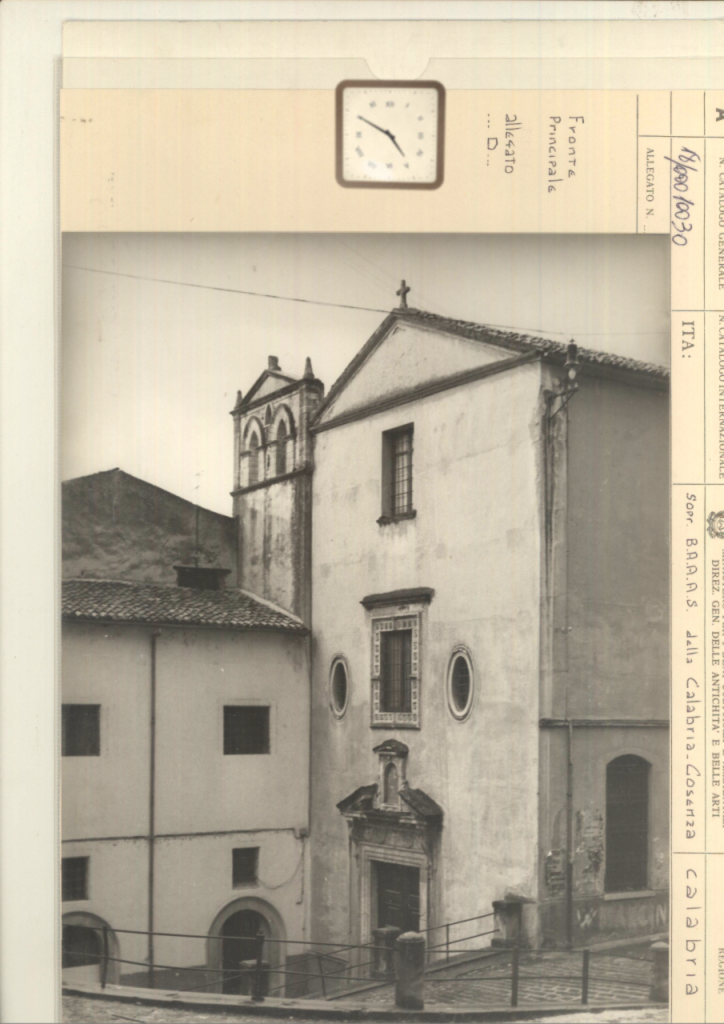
h=4 m=50
